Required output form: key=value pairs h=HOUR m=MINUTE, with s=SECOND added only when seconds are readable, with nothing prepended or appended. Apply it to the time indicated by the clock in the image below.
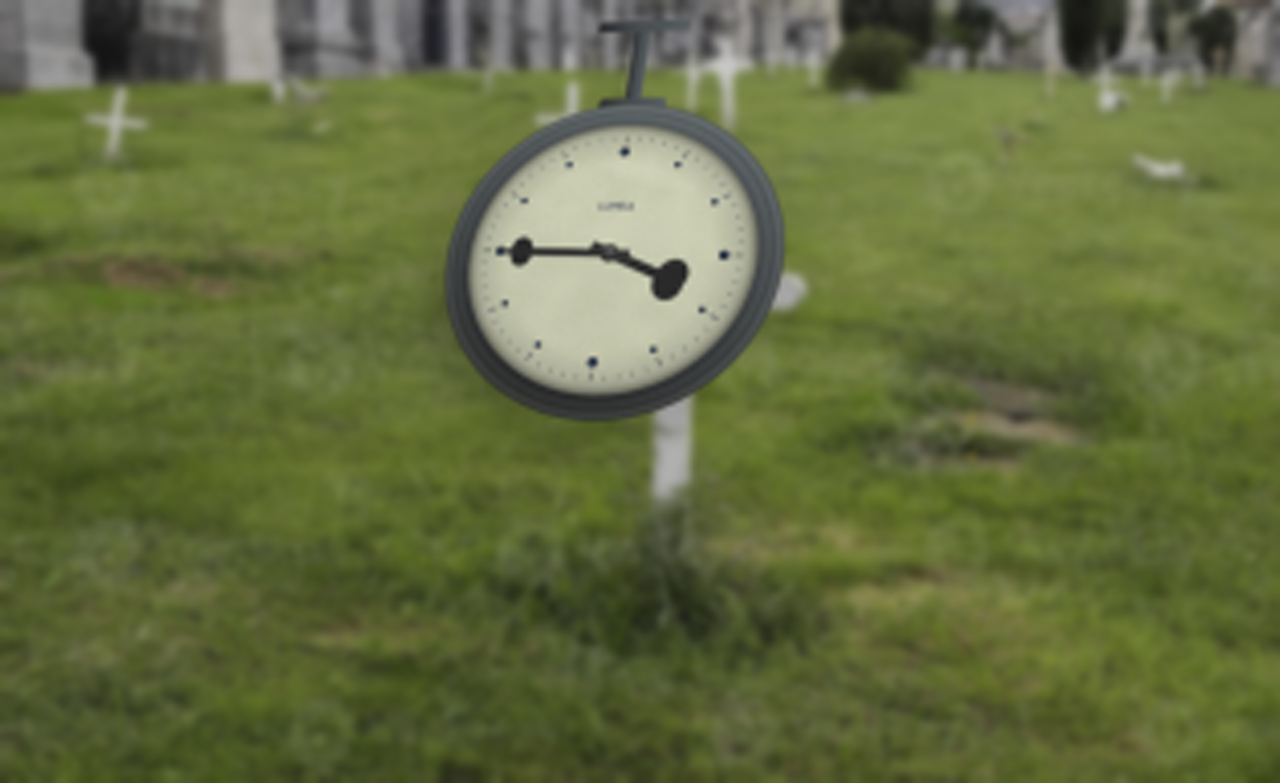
h=3 m=45
